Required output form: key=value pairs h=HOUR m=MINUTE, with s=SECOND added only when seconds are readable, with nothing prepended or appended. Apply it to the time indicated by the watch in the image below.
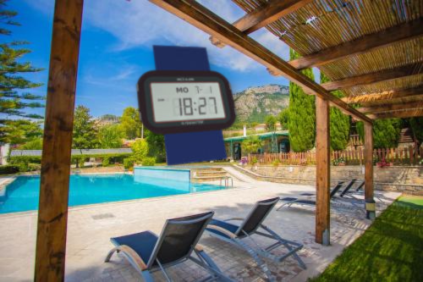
h=18 m=27
